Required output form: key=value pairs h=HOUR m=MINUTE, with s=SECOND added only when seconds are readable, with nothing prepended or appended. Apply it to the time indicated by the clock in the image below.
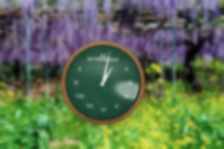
h=1 m=2
